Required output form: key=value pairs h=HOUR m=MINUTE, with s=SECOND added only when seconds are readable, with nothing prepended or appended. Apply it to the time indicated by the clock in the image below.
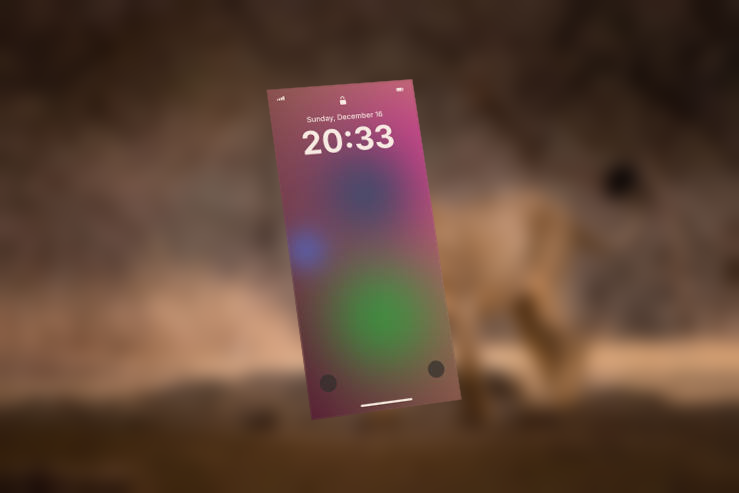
h=20 m=33
